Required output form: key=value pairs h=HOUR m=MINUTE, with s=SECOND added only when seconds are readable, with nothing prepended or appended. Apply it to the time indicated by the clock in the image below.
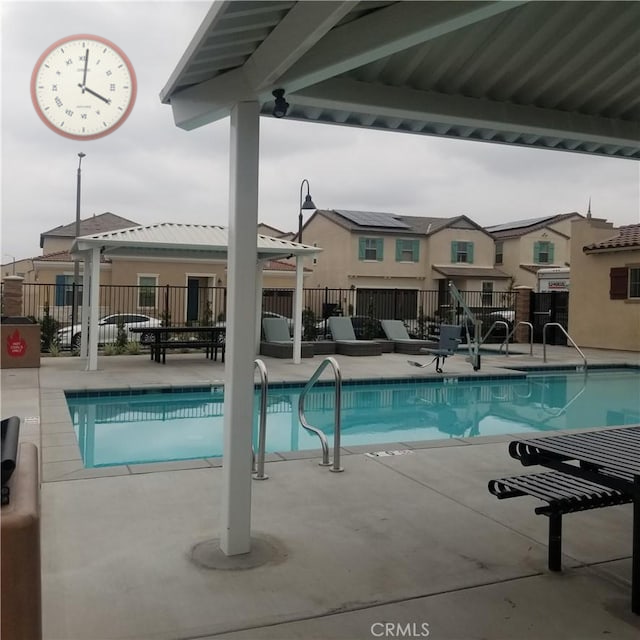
h=4 m=1
